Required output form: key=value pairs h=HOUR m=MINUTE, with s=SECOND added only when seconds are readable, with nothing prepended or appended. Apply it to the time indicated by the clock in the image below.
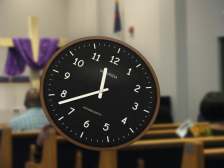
h=11 m=38
